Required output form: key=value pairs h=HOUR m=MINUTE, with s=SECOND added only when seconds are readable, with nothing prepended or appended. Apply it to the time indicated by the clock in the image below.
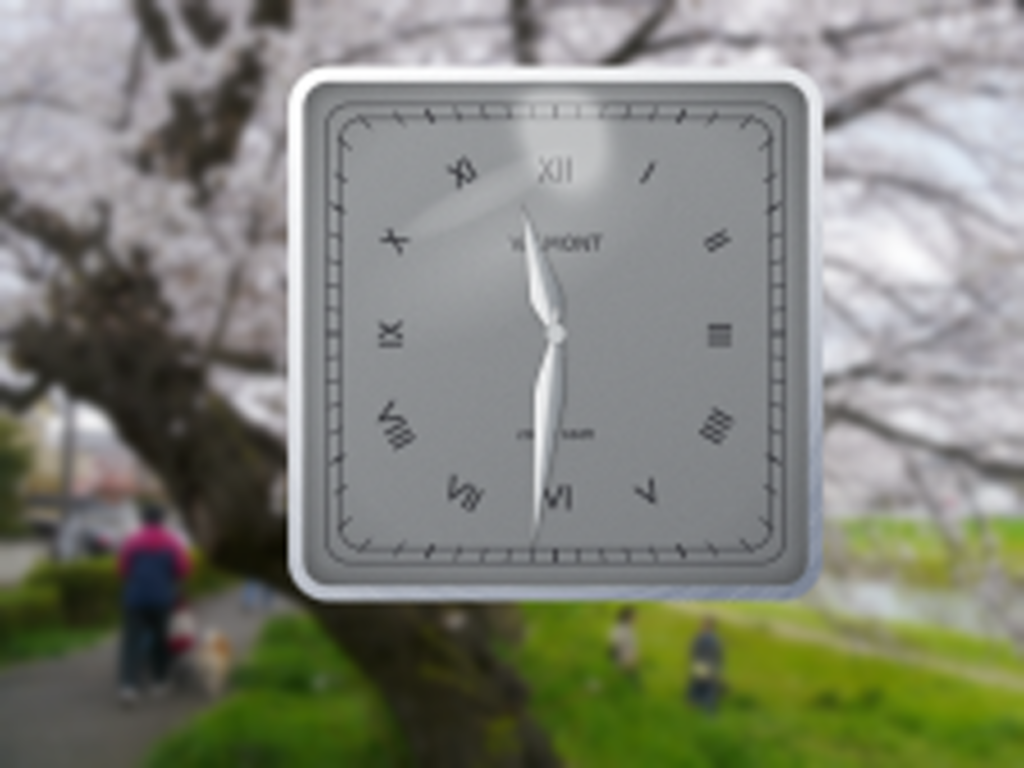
h=11 m=31
